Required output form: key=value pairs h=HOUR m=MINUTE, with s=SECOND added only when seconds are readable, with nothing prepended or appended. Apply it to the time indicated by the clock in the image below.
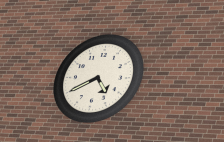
h=4 m=40
